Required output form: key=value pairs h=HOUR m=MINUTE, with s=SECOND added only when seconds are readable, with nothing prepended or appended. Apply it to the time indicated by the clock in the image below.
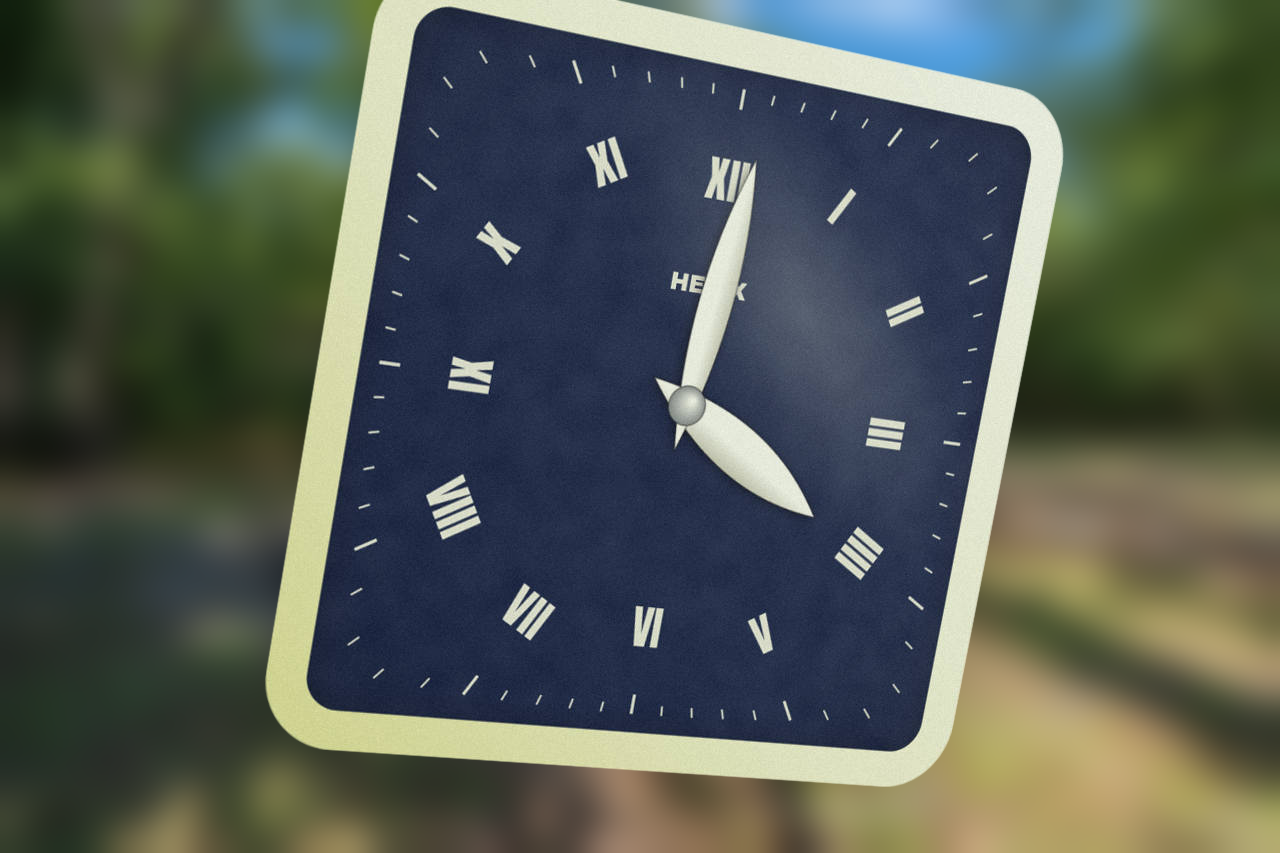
h=4 m=1
